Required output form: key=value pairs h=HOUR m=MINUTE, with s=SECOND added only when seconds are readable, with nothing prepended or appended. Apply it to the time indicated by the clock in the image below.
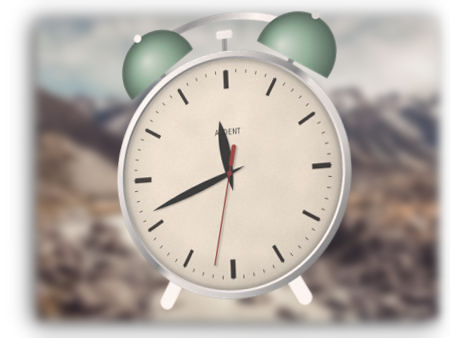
h=11 m=41 s=32
